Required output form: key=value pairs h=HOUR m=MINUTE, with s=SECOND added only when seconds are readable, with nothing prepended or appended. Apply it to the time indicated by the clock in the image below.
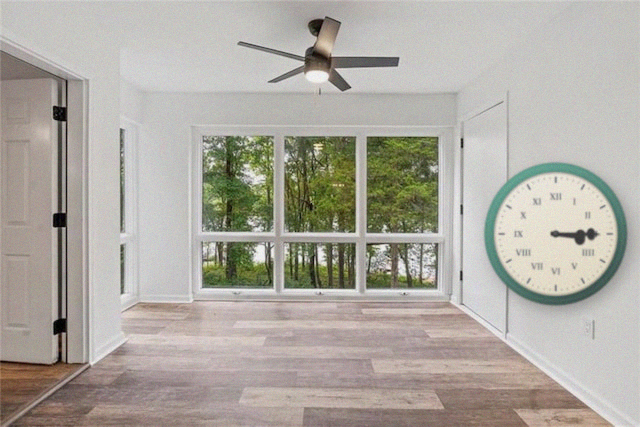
h=3 m=15
